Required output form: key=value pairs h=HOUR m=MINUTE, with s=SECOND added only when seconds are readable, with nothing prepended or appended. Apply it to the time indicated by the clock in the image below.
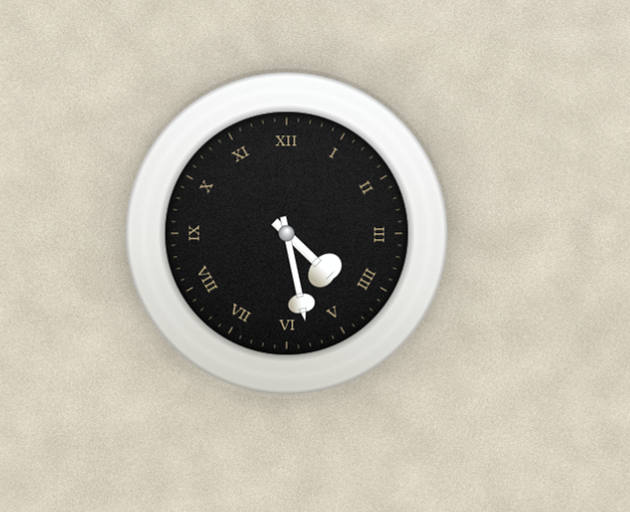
h=4 m=28
